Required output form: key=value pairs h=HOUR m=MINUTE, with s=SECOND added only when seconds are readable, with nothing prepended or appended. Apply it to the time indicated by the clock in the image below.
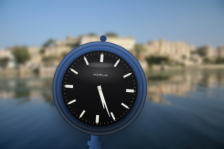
h=5 m=26
